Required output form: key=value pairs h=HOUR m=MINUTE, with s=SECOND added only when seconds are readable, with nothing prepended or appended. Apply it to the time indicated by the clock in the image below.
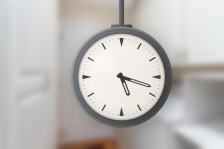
h=5 m=18
